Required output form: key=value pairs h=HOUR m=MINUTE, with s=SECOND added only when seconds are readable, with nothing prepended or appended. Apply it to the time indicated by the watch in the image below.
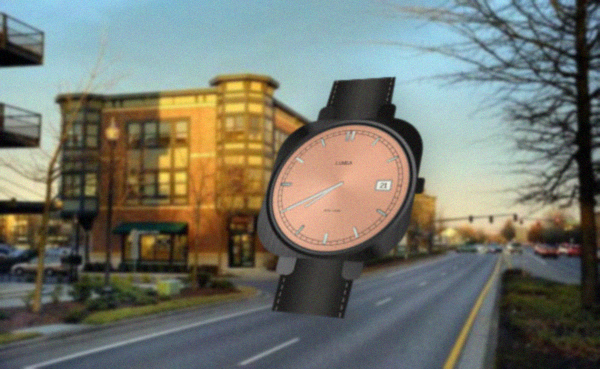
h=7 m=40
